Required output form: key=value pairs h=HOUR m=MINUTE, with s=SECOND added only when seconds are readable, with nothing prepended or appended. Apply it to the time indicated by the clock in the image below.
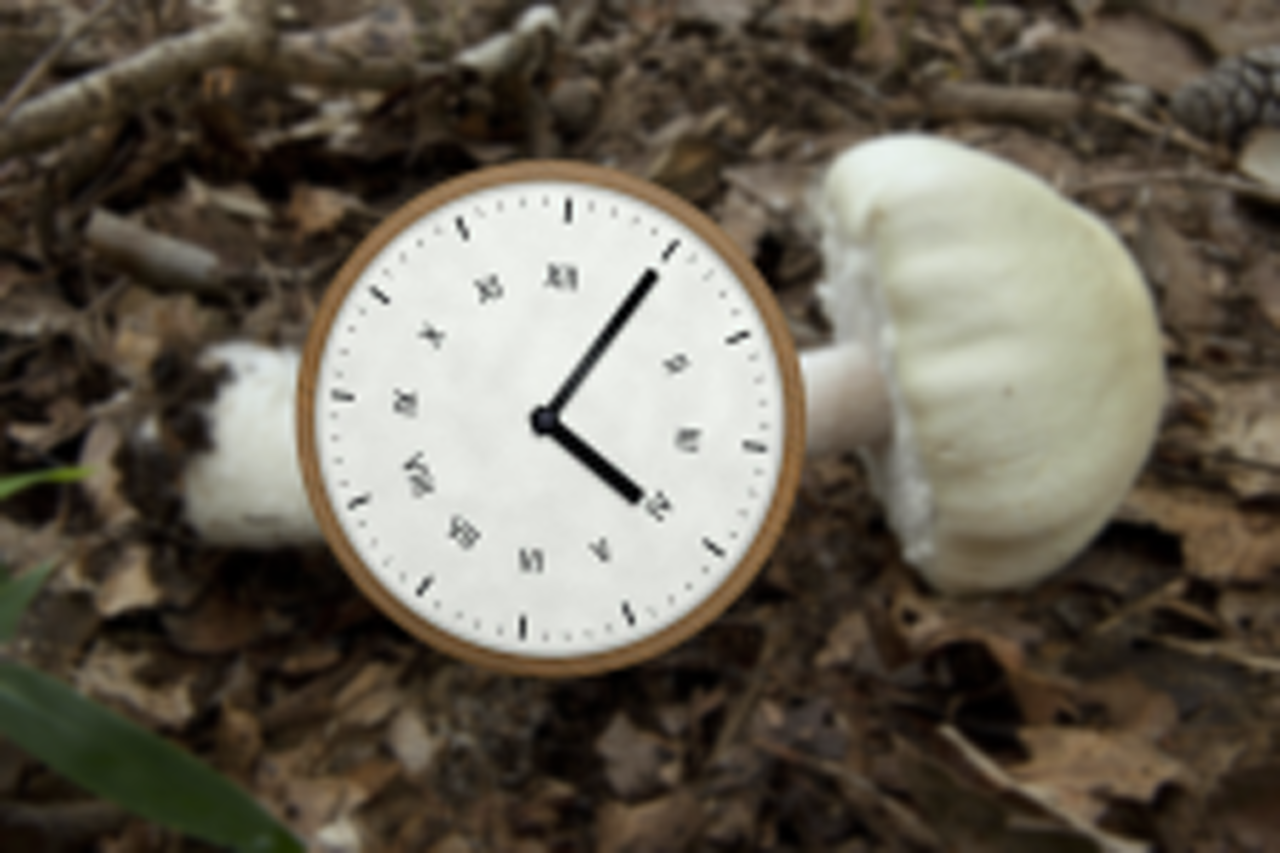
h=4 m=5
